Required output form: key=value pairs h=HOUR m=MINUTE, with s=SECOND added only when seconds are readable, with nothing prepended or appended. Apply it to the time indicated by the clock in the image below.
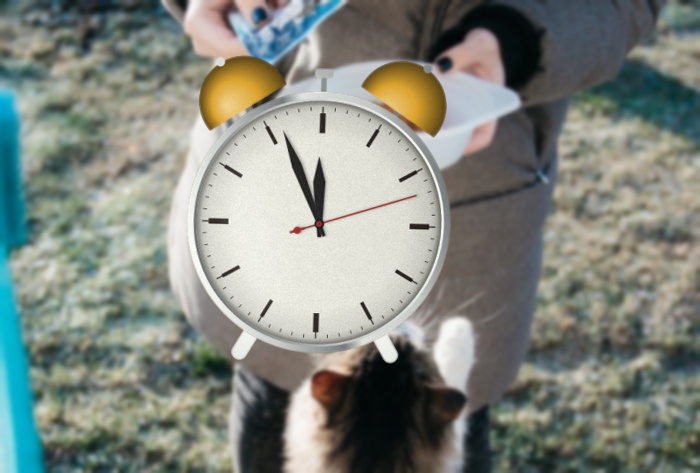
h=11 m=56 s=12
